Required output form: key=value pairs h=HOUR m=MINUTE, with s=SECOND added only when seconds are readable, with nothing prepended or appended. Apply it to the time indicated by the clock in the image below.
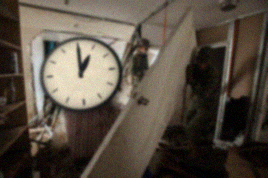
h=1 m=0
